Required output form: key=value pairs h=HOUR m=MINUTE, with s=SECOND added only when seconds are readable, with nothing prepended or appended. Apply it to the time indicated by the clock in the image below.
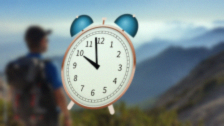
h=9 m=58
